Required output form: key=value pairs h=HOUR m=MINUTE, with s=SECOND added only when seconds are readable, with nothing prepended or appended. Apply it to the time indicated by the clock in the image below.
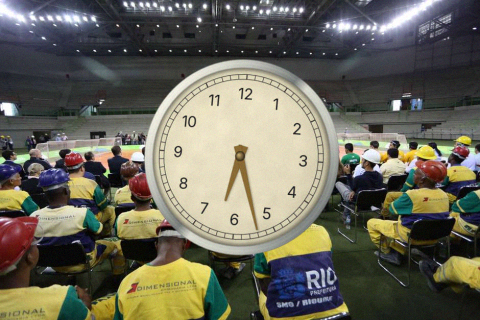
h=6 m=27
